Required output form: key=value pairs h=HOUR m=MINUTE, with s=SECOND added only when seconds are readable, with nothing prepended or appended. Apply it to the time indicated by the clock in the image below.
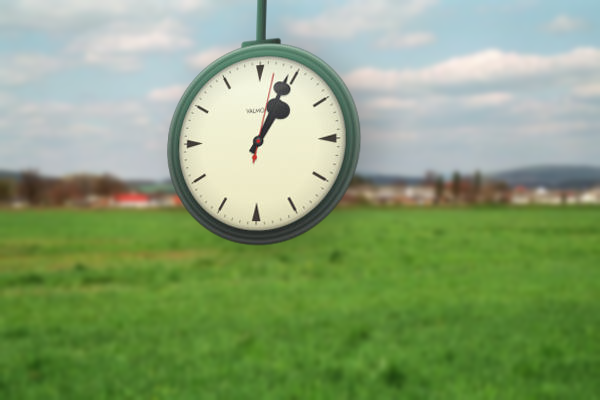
h=1 m=4 s=2
